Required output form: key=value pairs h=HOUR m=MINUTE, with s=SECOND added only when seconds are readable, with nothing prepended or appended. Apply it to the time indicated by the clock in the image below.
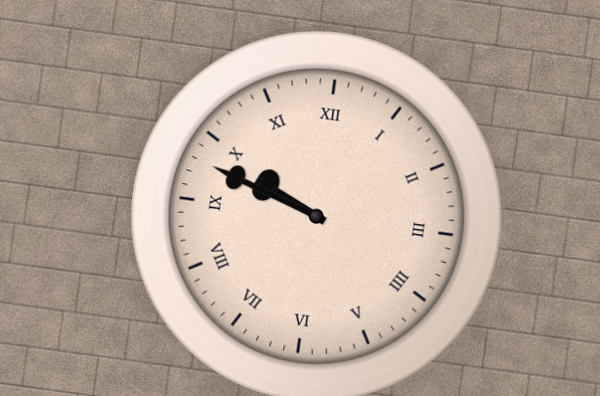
h=9 m=48
